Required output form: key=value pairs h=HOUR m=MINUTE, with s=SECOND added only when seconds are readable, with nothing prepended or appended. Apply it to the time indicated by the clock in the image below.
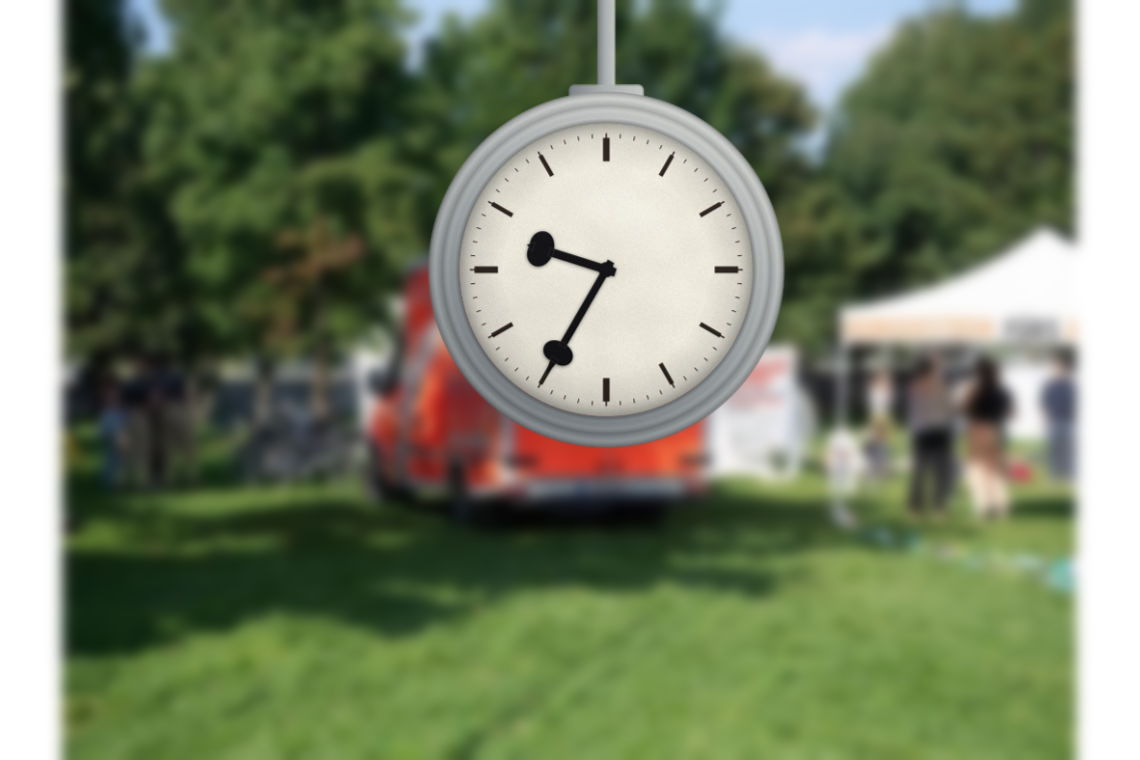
h=9 m=35
